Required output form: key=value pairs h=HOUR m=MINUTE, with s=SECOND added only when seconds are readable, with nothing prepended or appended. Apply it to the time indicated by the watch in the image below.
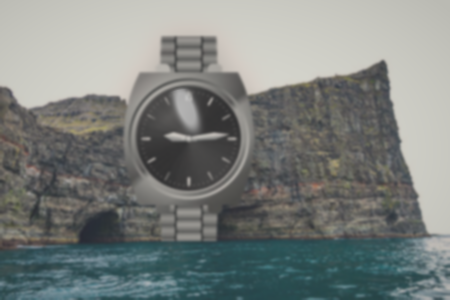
h=9 m=14
